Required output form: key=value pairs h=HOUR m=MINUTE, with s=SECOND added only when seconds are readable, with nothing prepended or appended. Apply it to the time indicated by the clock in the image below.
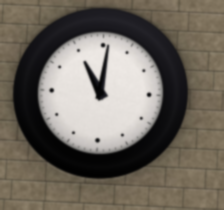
h=11 m=1
